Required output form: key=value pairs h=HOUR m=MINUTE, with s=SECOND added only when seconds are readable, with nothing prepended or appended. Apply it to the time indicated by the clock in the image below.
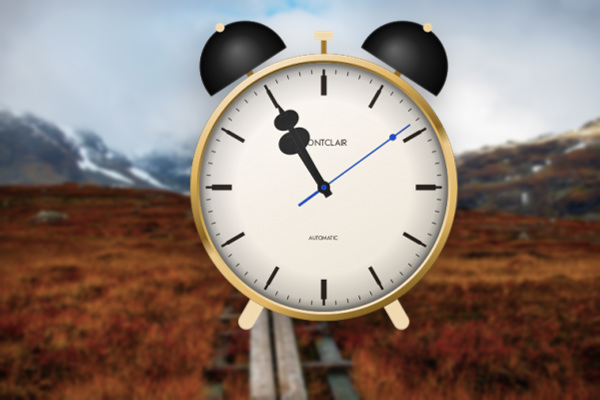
h=10 m=55 s=9
